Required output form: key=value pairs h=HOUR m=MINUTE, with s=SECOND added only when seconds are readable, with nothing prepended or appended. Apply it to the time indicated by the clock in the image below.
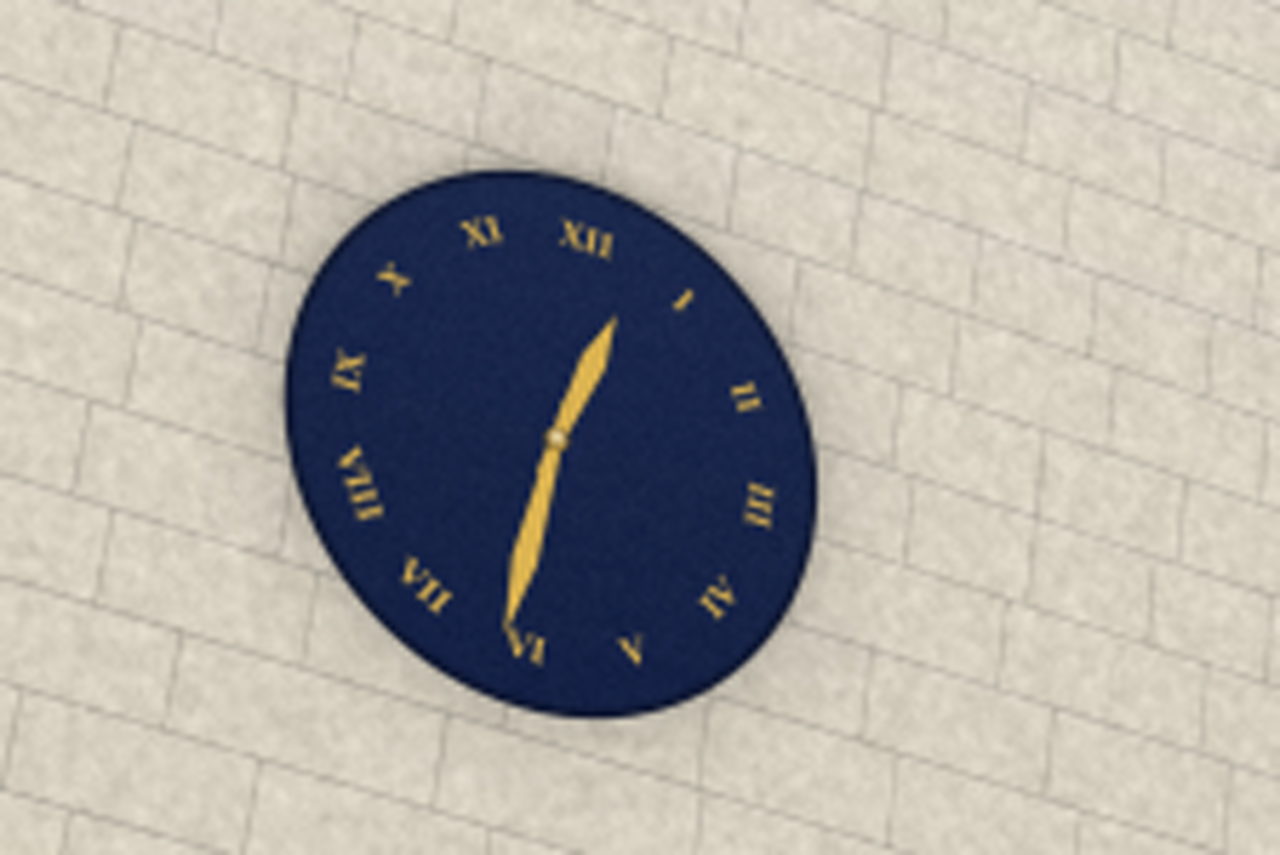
h=12 m=31
